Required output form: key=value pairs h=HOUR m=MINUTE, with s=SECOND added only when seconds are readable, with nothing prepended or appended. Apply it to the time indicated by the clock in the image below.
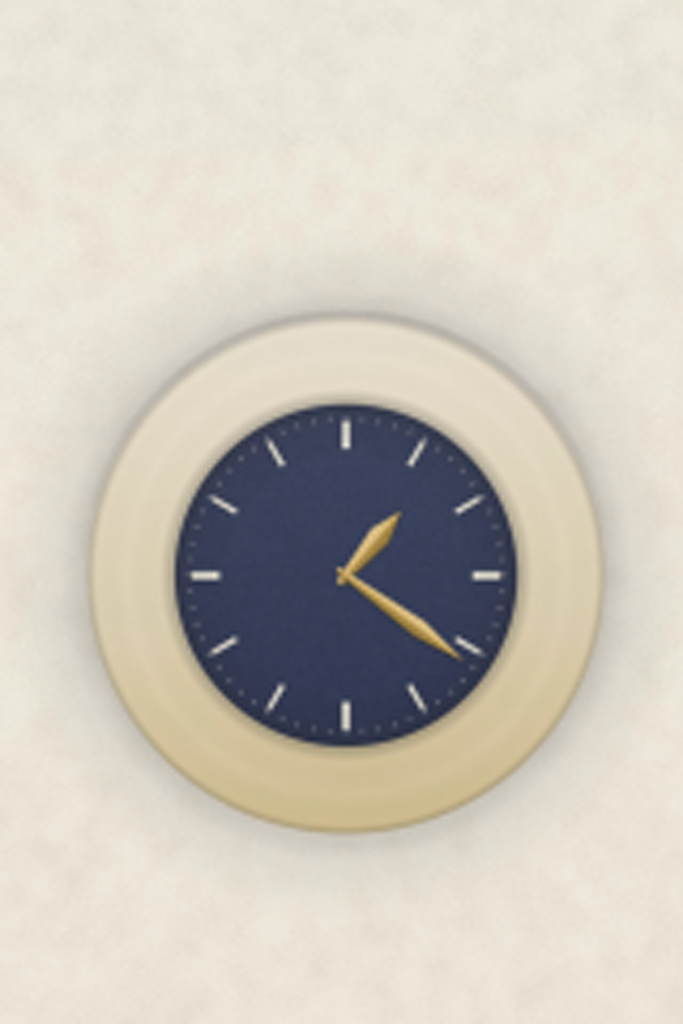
h=1 m=21
